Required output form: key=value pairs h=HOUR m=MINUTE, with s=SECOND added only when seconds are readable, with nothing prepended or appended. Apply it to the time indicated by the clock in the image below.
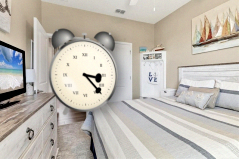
h=3 m=23
